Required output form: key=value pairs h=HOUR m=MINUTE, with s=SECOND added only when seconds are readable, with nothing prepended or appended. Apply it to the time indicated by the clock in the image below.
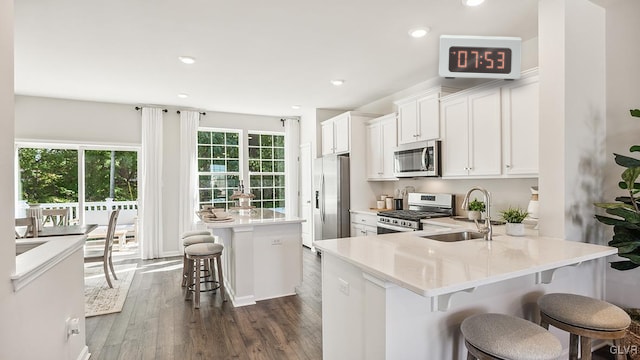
h=7 m=53
